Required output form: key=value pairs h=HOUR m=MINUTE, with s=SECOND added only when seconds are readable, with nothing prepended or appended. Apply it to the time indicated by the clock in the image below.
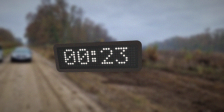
h=0 m=23
